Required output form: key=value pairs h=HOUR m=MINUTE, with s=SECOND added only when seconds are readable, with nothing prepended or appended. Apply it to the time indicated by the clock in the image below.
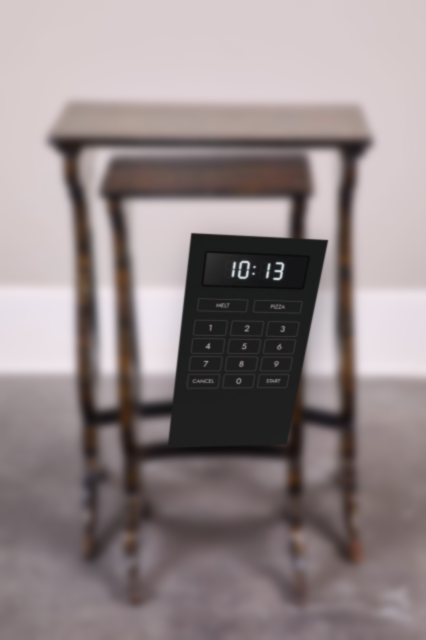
h=10 m=13
